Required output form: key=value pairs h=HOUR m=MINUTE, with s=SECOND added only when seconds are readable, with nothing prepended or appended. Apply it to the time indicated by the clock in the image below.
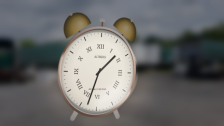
h=1 m=33
